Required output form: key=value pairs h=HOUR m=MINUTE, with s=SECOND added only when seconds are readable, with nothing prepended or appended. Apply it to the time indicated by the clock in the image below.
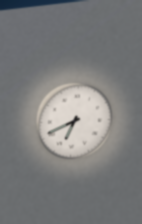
h=6 m=41
